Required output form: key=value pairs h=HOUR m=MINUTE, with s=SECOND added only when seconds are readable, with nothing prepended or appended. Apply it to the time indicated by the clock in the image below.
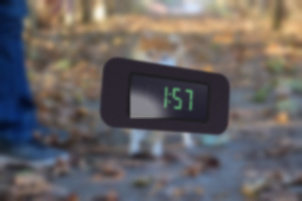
h=1 m=57
